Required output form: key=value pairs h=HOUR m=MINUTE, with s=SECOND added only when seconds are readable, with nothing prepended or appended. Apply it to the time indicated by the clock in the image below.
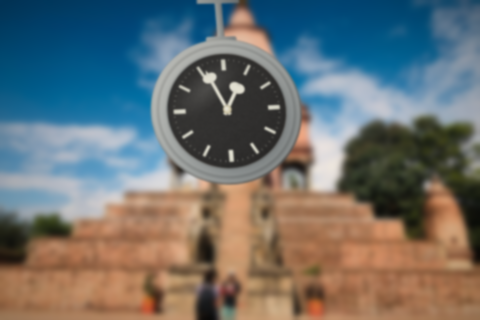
h=12 m=56
